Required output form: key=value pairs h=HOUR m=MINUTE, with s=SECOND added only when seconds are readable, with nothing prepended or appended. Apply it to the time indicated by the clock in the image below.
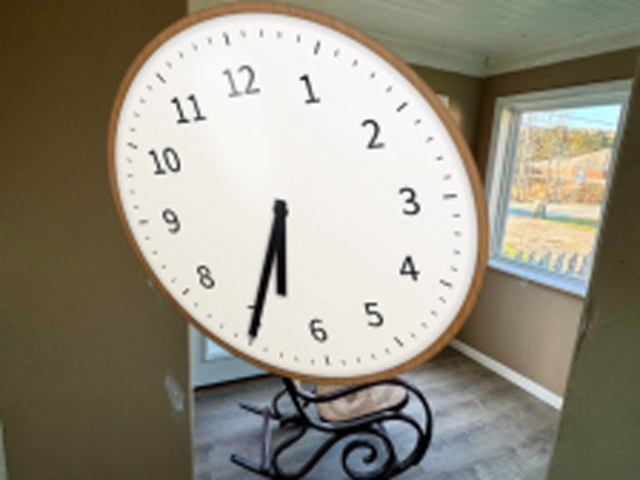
h=6 m=35
